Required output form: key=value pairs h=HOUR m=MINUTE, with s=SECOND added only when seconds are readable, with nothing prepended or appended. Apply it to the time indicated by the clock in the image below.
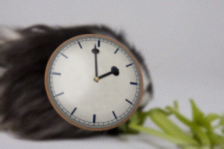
h=1 m=59
